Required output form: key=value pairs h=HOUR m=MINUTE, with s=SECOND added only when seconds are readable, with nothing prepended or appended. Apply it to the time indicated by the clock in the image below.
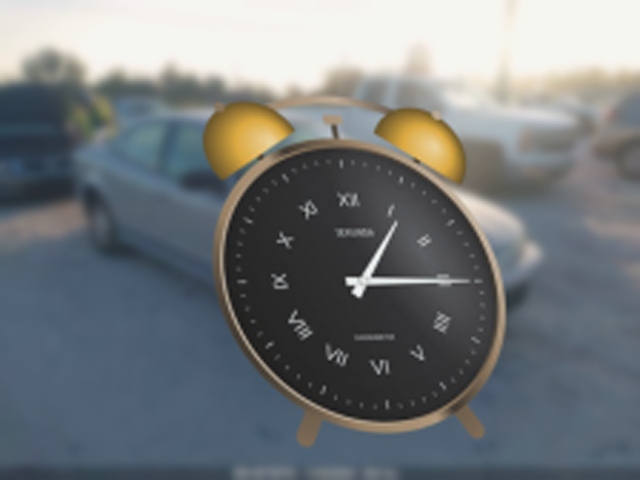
h=1 m=15
